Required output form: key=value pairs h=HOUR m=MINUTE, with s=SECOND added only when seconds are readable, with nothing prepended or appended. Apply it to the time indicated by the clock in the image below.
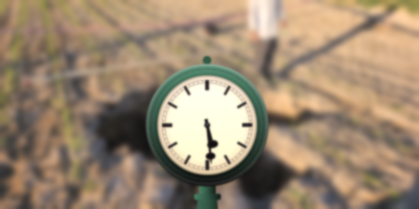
h=5 m=29
